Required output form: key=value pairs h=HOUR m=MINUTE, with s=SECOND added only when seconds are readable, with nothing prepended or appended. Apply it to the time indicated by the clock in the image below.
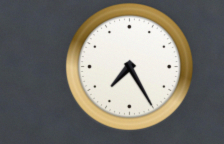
h=7 m=25
